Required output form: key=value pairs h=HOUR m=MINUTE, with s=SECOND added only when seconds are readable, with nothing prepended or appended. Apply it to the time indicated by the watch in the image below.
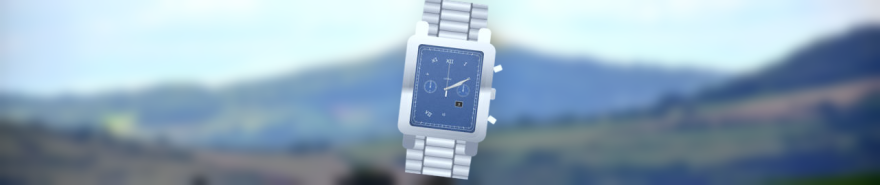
h=2 m=10
